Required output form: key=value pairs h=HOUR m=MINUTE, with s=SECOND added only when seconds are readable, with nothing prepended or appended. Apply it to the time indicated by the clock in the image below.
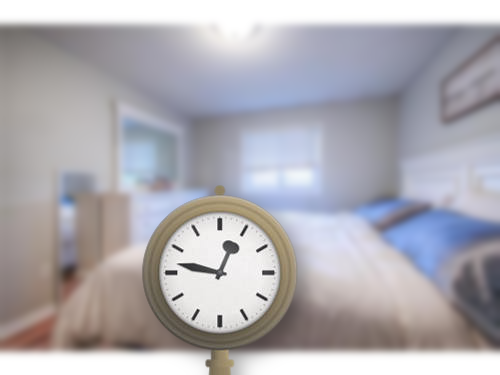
h=12 m=47
